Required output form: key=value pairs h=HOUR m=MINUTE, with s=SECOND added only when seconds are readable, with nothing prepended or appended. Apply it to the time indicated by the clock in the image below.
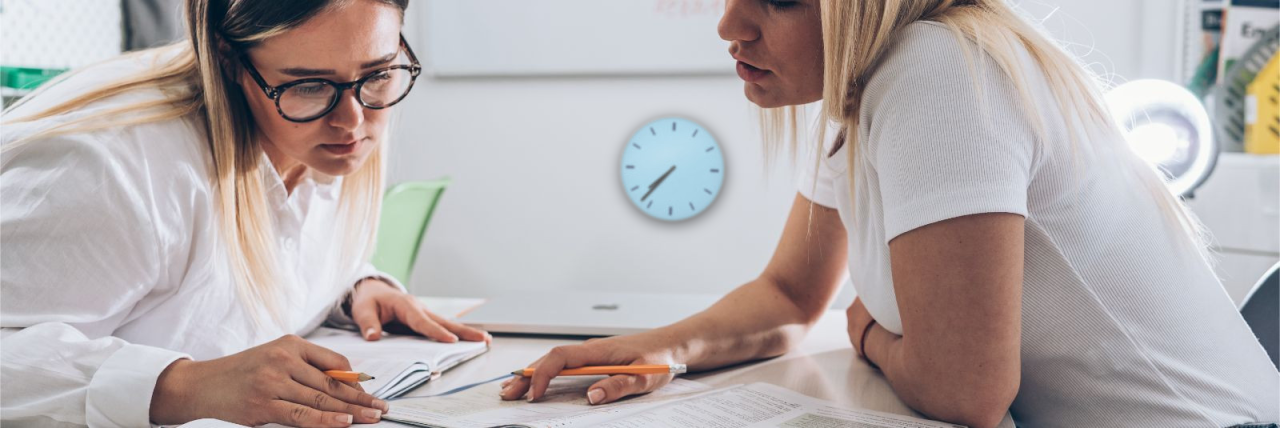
h=7 m=37
